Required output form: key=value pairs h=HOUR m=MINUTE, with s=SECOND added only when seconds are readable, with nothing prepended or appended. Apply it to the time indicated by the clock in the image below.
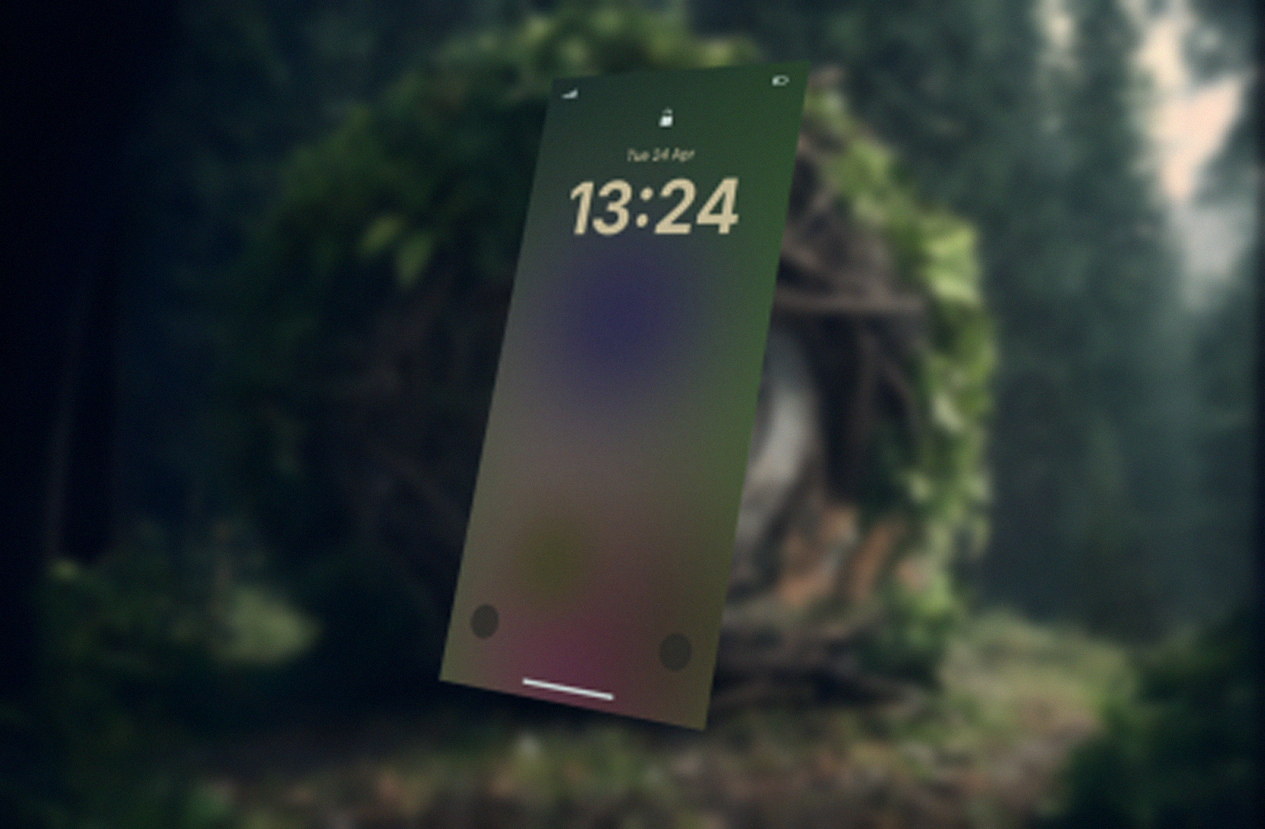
h=13 m=24
